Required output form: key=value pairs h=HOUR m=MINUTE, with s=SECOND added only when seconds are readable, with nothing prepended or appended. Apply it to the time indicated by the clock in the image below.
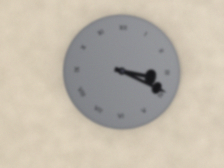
h=3 m=19
